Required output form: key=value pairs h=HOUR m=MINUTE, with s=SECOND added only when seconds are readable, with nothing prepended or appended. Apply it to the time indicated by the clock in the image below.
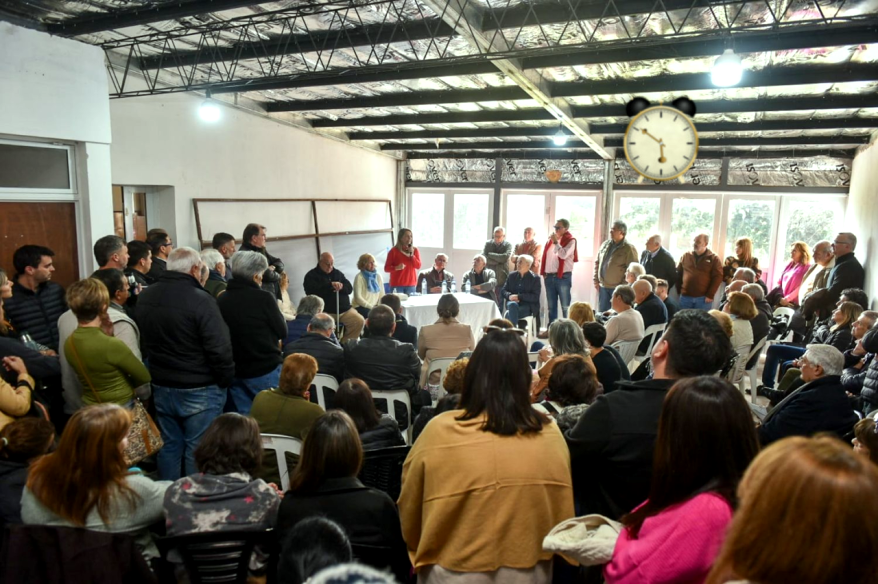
h=5 m=51
